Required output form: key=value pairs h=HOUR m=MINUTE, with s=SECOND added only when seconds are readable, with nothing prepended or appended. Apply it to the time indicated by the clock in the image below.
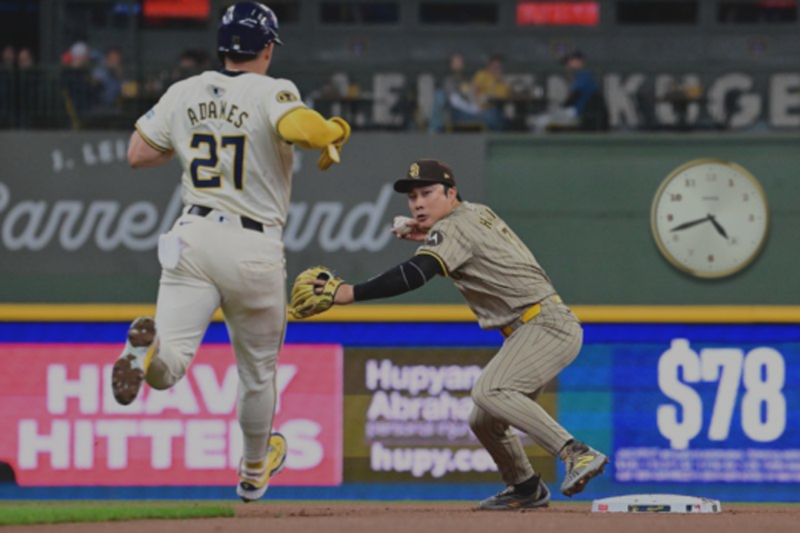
h=4 m=42
